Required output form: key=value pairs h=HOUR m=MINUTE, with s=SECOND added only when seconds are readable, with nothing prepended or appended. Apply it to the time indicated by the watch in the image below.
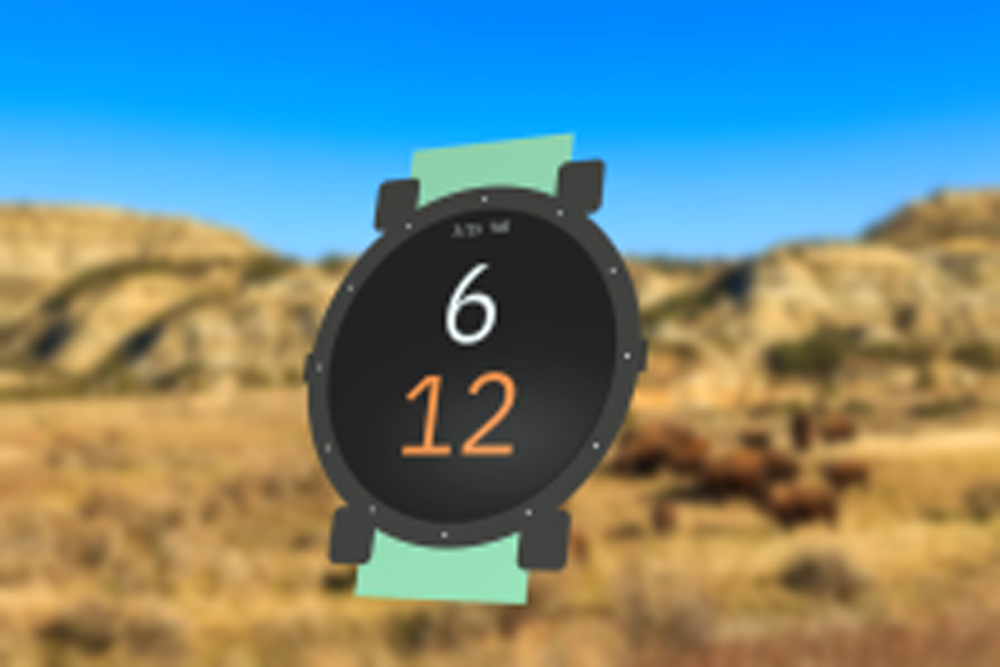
h=6 m=12
